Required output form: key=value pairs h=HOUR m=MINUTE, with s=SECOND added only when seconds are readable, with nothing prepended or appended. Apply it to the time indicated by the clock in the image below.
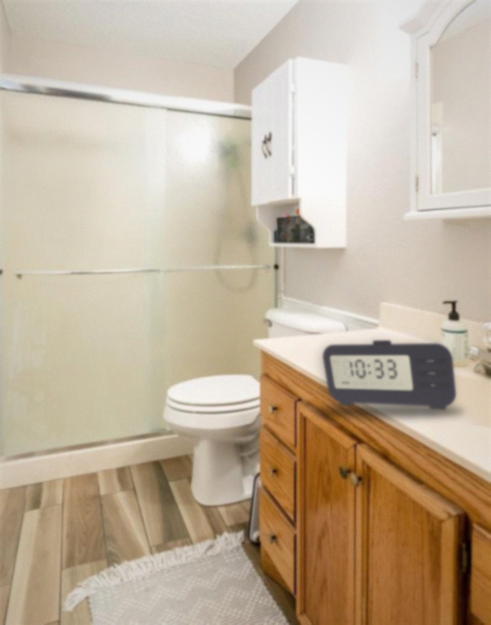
h=10 m=33
